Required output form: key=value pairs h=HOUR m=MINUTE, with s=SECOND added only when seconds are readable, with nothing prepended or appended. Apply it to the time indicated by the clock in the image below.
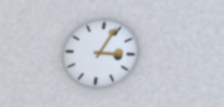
h=3 m=4
